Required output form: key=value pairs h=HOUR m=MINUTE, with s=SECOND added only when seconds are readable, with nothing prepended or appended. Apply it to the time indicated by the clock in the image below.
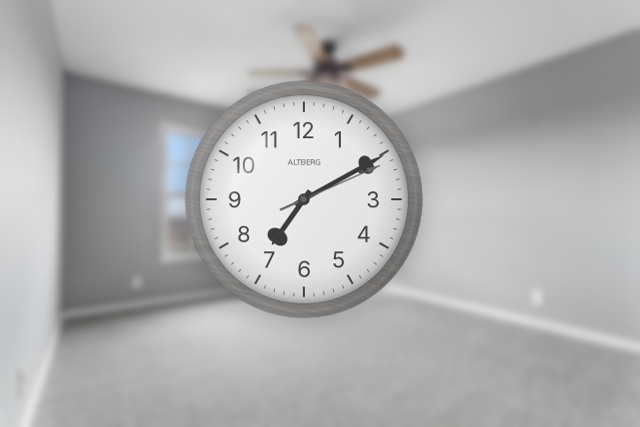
h=7 m=10 s=11
